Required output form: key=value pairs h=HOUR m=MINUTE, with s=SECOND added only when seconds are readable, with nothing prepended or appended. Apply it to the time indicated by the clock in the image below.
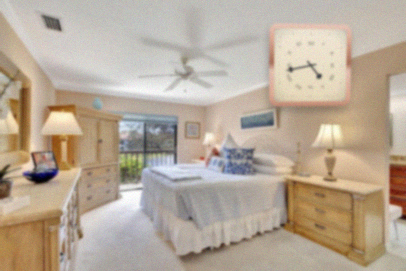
h=4 m=43
